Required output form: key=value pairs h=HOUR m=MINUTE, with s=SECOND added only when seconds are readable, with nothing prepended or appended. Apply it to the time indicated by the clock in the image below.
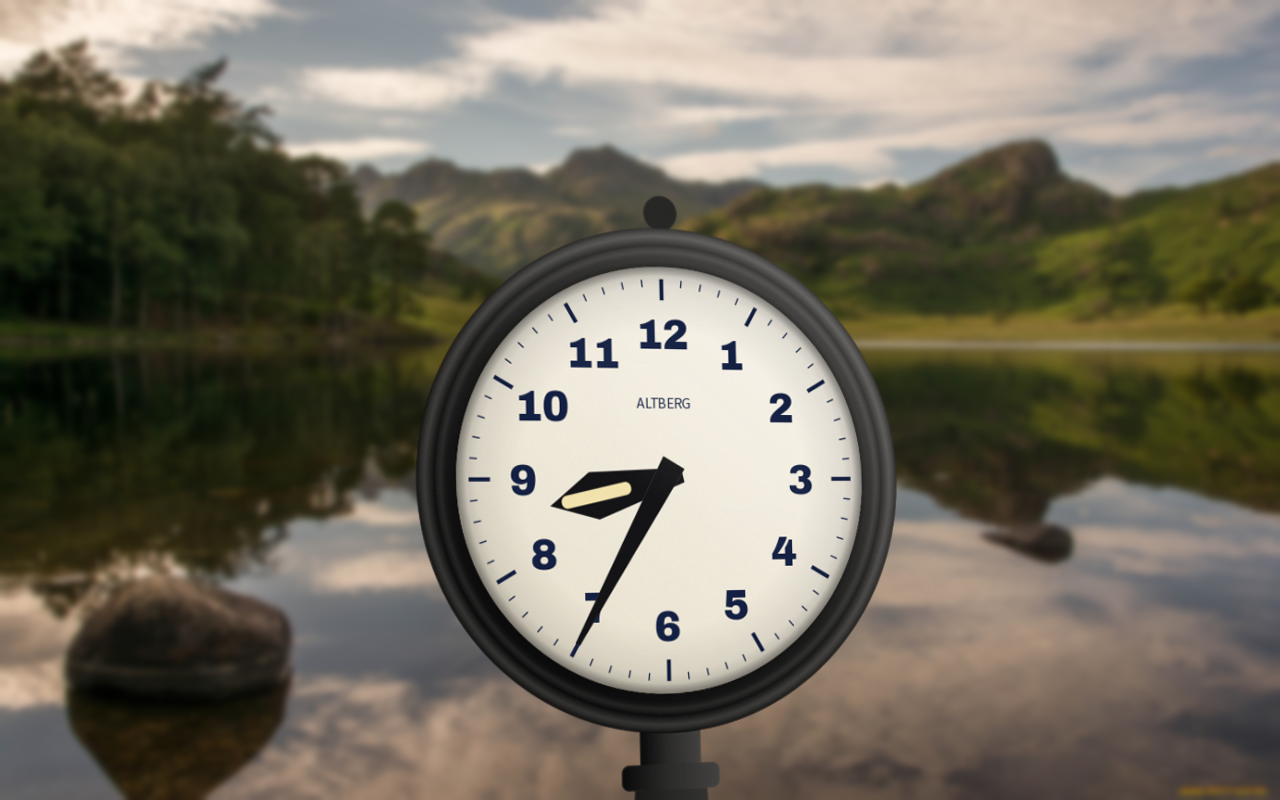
h=8 m=35
